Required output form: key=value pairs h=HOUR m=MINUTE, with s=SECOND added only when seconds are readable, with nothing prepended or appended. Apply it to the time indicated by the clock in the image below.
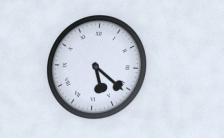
h=5 m=21
